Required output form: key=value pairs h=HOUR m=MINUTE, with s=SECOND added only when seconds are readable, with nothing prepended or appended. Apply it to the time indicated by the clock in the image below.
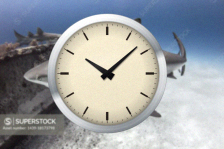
h=10 m=8
